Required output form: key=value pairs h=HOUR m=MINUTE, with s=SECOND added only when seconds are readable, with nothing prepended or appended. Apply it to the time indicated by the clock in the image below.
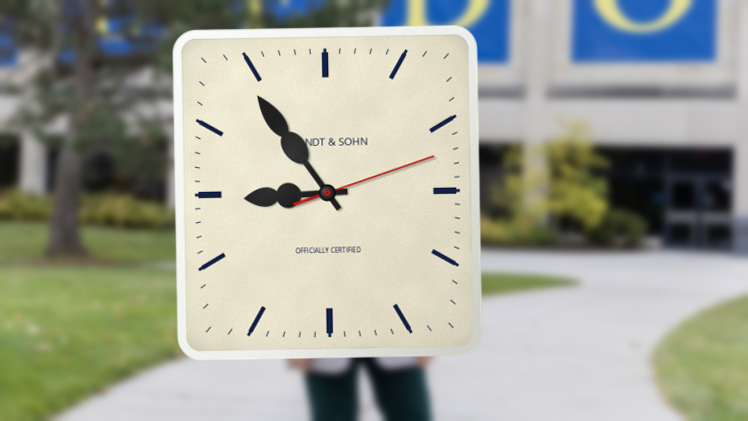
h=8 m=54 s=12
